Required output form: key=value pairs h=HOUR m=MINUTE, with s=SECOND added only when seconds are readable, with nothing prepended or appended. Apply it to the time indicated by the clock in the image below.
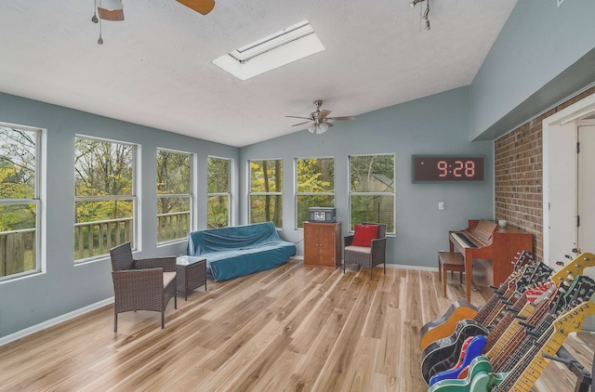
h=9 m=28
